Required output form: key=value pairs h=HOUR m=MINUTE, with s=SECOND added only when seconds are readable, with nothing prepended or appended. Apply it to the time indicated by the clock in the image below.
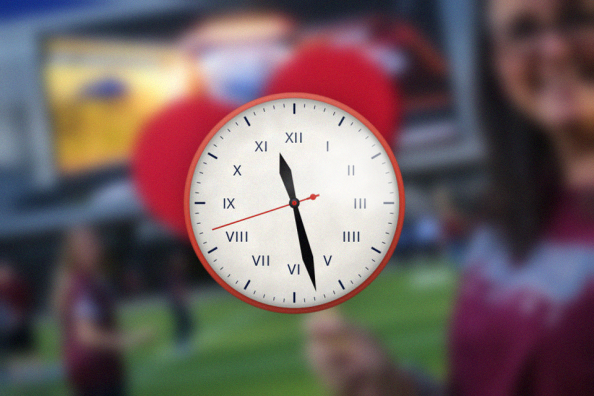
h=11 m=27 s=42
